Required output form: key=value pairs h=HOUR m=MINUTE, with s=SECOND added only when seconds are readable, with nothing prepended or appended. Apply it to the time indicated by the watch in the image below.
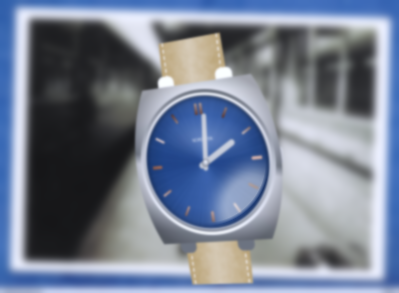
h=2 m=1
